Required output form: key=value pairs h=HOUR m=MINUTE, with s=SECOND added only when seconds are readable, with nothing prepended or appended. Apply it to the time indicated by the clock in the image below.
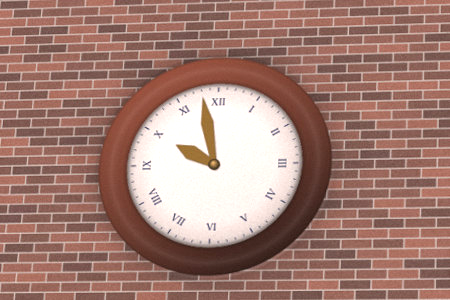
h=9 m=58
